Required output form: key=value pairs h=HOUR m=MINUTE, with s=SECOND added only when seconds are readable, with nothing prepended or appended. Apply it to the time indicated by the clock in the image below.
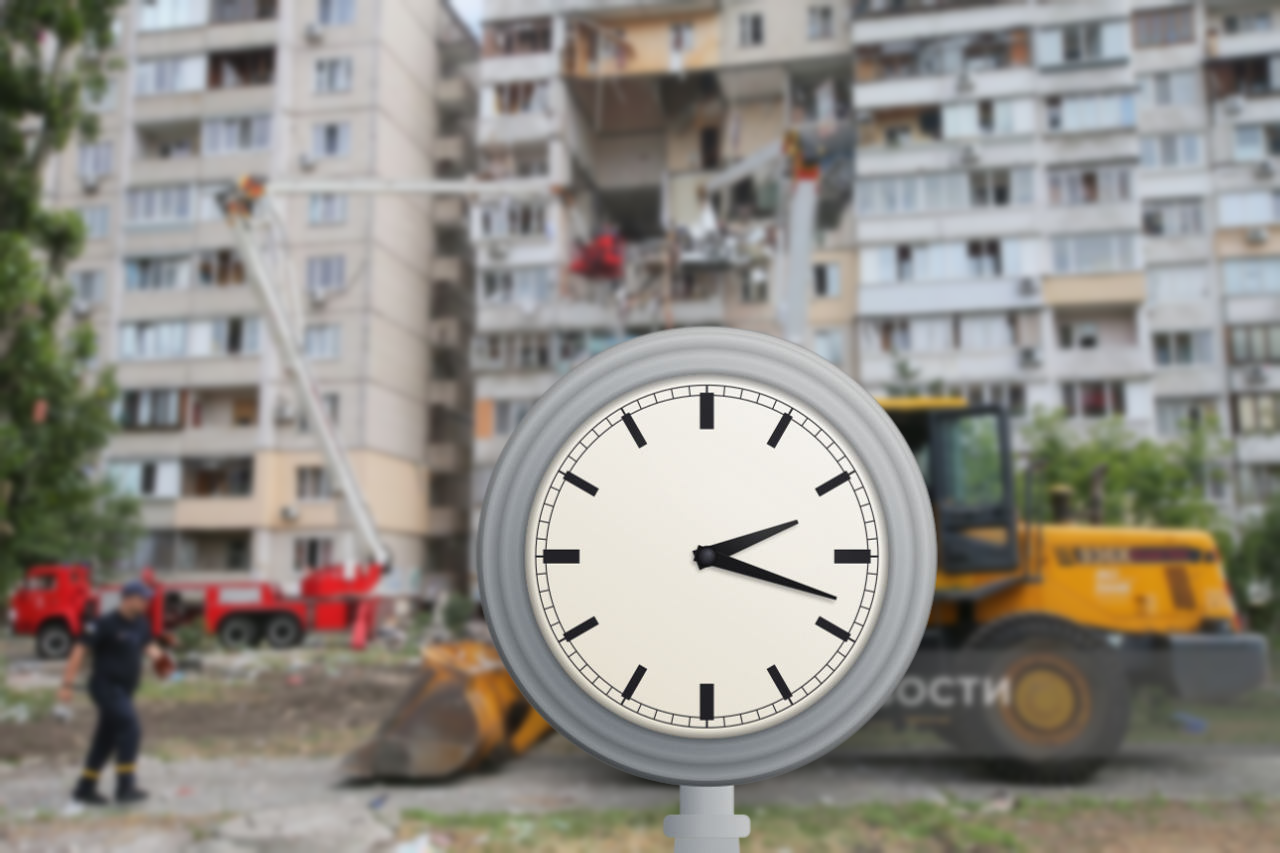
h=2 m=18
